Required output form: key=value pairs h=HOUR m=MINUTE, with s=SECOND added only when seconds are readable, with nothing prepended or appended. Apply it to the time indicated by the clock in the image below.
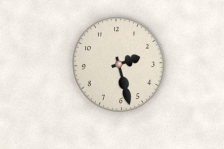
h=2 m=28
